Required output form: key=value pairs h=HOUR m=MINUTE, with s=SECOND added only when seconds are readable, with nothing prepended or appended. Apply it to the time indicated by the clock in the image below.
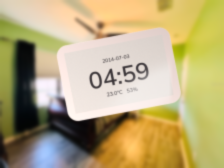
h=4 m=59
